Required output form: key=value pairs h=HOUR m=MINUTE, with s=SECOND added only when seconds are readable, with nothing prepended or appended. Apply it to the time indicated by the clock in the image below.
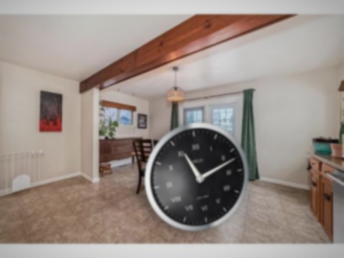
h=11 m=12
